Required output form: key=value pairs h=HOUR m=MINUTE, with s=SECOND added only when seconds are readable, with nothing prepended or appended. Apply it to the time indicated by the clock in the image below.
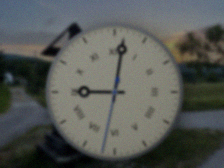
h=9 m=1 s=32
